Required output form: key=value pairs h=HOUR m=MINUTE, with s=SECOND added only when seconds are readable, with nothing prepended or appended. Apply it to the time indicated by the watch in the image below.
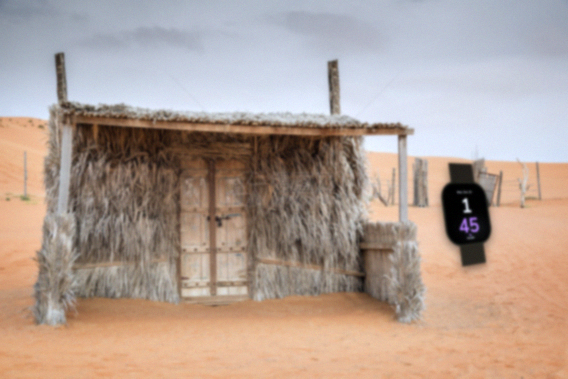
h=1 m=45
